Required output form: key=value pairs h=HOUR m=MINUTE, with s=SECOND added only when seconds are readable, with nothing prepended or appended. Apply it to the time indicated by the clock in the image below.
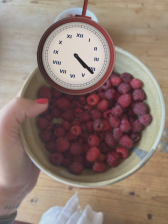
h=4 m=21
